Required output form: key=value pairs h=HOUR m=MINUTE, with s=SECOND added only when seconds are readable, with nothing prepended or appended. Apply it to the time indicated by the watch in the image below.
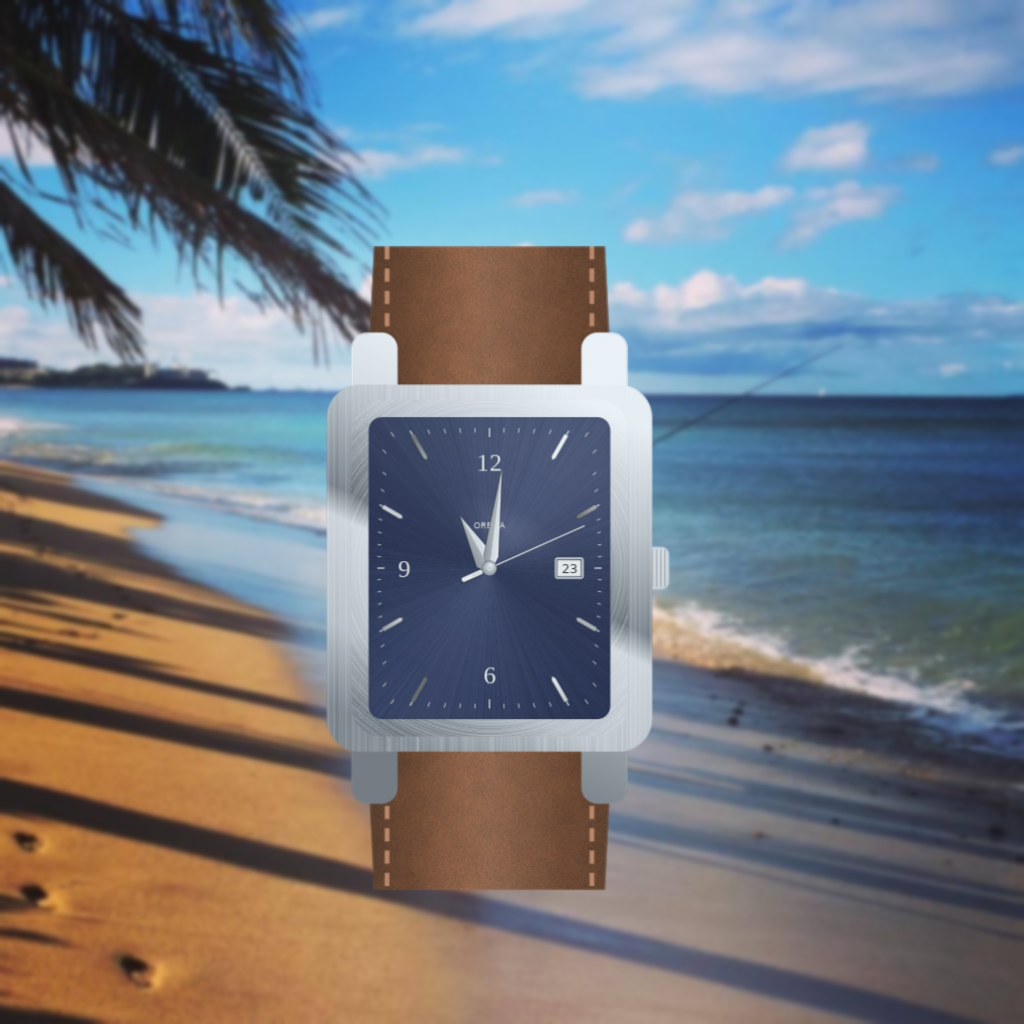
h=11 m=1 s=11
